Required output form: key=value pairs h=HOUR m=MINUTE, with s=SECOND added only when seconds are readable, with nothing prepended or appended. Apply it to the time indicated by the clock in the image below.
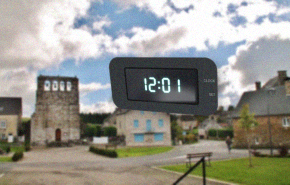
h=12 m=1
